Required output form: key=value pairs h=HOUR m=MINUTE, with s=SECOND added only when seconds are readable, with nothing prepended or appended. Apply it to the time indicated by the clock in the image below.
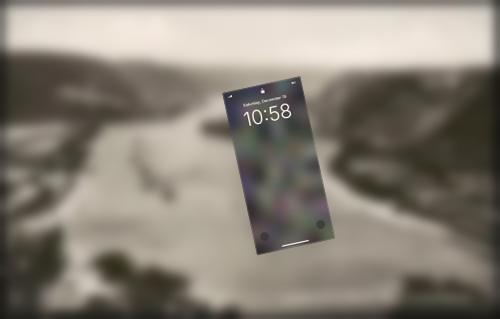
h=10 m=58
